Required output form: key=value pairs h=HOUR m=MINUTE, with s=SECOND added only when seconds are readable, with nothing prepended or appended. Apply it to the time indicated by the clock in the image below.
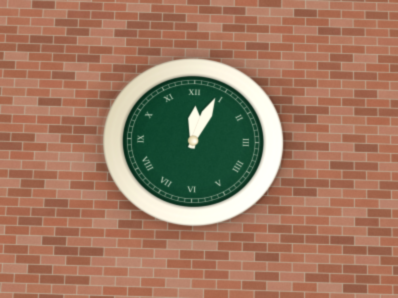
h=12 m=4
